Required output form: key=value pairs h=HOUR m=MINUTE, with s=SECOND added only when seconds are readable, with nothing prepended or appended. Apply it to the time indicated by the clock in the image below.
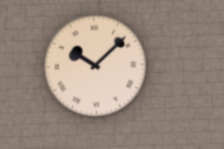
h=10 m=8
